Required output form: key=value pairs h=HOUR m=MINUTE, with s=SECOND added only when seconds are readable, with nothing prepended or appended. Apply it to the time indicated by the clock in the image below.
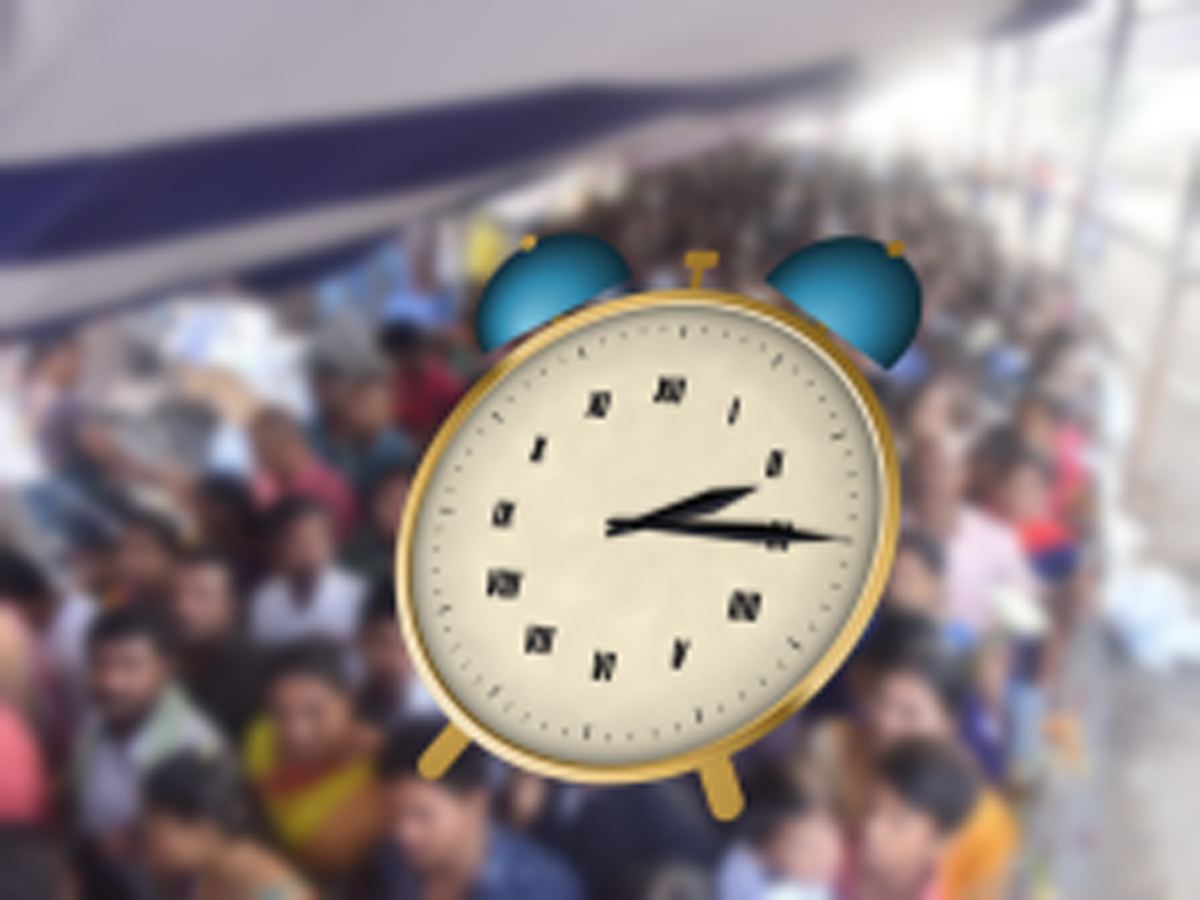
h=2 m=15
